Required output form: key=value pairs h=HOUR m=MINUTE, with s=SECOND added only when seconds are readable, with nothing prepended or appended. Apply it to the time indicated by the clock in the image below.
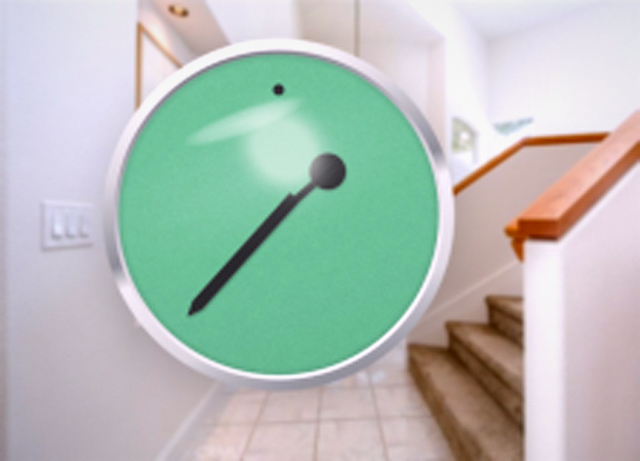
h=1 m=37
